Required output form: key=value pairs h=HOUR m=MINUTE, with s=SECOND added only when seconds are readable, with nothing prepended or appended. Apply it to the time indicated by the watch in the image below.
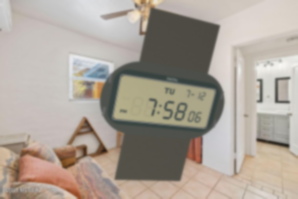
h=7 m=58 s=6
